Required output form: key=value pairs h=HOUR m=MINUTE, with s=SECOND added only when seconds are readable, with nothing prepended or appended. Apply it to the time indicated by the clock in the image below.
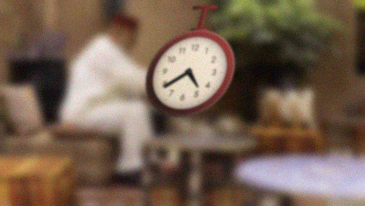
h=4 m=39
